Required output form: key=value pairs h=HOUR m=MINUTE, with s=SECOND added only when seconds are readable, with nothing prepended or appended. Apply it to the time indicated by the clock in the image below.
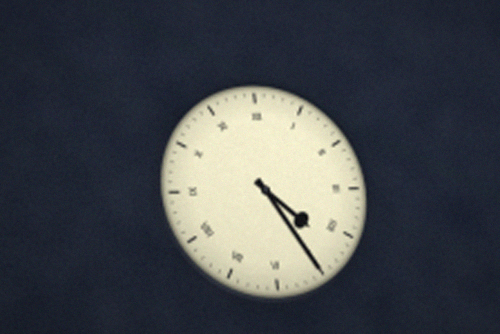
h=4 m=25
